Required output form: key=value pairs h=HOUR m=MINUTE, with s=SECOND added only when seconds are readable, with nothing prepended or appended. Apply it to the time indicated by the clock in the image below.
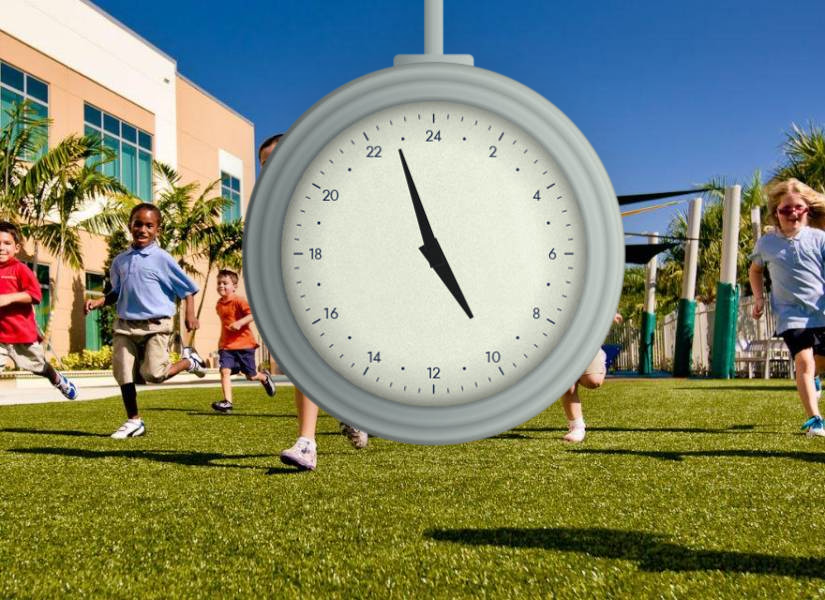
h=9 m=57
